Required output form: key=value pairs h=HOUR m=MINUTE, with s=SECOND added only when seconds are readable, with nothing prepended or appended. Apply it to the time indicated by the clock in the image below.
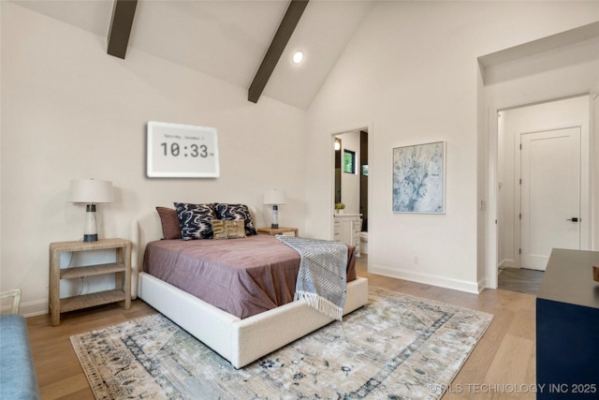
h=10 m=33
